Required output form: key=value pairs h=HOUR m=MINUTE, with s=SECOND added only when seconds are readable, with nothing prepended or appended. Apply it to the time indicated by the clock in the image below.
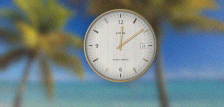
h=12 m=9
